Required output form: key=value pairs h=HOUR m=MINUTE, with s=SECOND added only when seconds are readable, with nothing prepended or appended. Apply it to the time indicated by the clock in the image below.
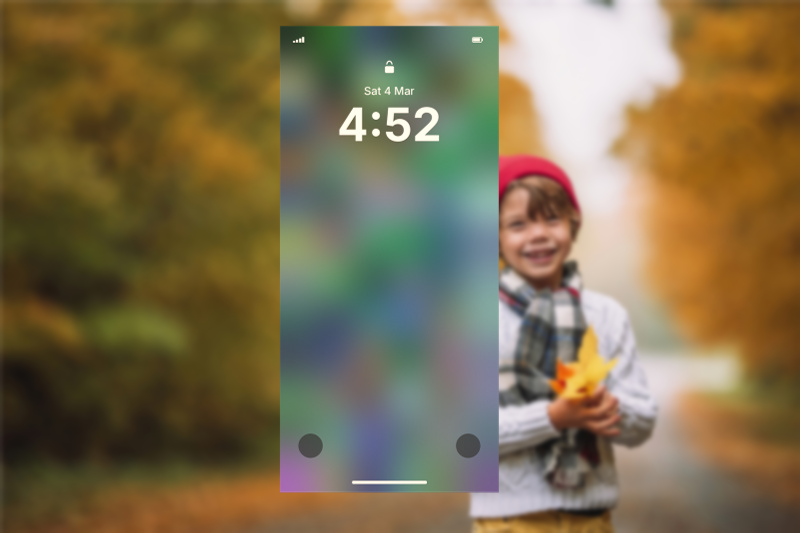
h=4 m=52
